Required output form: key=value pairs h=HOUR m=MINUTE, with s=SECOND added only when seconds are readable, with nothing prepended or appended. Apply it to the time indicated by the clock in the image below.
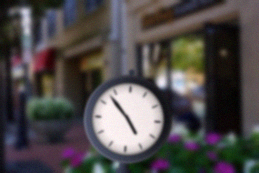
h=4 m=53
